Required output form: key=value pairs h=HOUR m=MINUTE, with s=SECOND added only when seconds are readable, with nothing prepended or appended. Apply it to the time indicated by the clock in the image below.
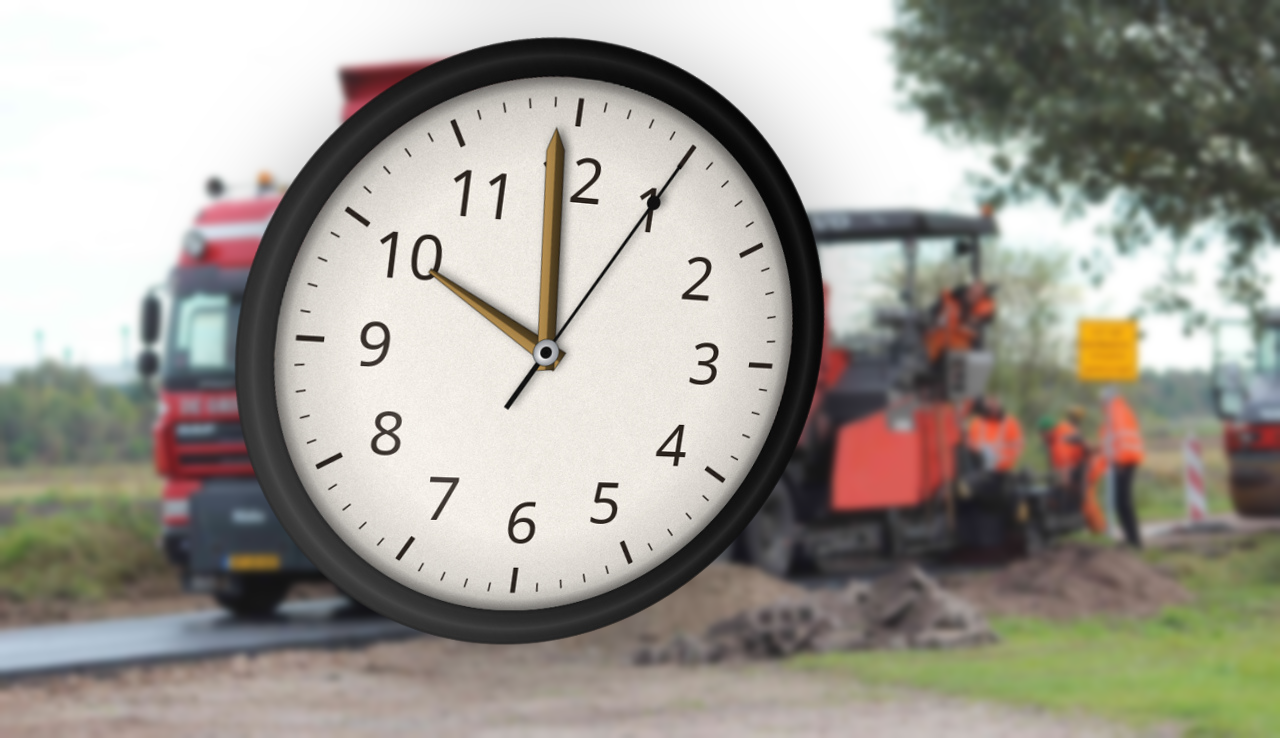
h=9 m=59 s=5
